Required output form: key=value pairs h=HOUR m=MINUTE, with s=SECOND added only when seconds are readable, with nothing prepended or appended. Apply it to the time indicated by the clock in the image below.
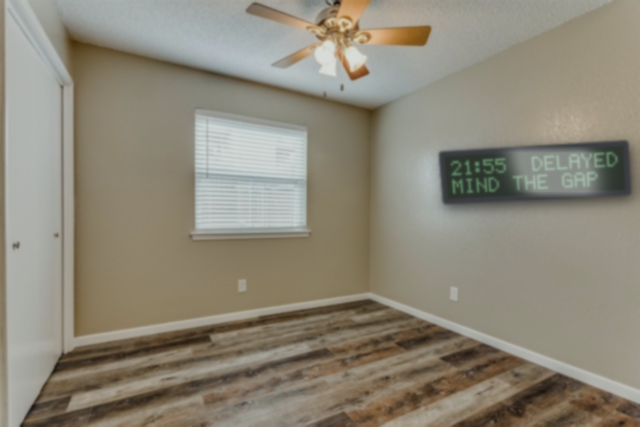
h=21 m=55
